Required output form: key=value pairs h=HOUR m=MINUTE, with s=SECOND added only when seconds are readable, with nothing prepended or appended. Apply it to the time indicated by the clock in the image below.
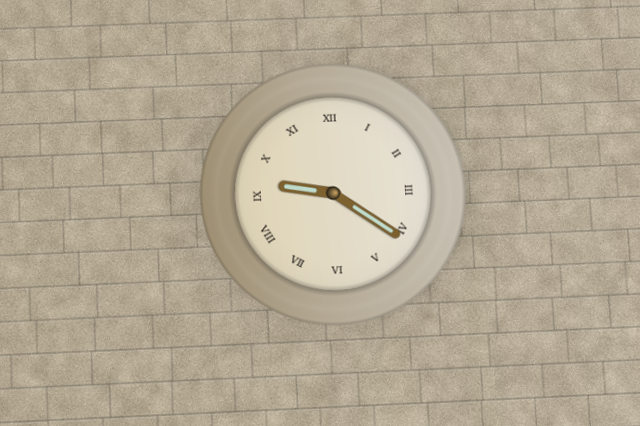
h=9 m=21
